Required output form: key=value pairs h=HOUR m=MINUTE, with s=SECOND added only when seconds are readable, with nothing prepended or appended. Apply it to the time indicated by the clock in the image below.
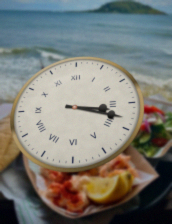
h=3 m=18
